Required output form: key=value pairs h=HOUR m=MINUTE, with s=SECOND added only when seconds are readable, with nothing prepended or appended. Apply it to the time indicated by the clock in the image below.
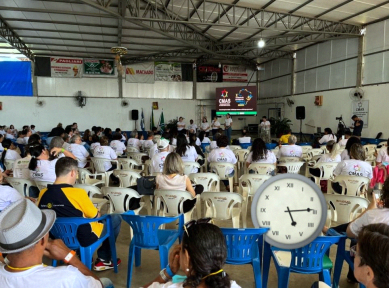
h=5 m=14
